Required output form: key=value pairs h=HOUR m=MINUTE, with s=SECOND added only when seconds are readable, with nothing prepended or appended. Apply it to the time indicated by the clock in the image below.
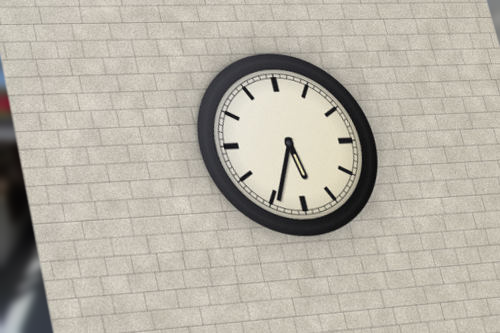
h=5 m=34
